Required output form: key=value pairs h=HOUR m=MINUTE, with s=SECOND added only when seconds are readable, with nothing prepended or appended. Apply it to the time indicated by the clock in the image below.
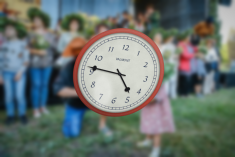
h=4 m=46
